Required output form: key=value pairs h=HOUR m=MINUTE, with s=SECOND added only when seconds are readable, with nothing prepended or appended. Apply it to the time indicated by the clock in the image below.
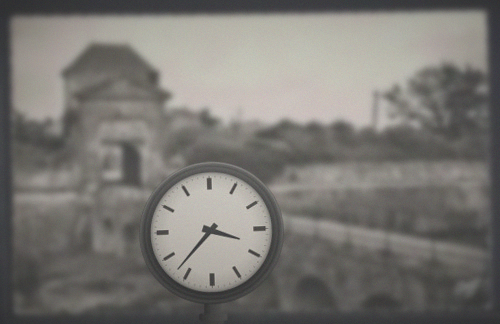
h=3 m=37
